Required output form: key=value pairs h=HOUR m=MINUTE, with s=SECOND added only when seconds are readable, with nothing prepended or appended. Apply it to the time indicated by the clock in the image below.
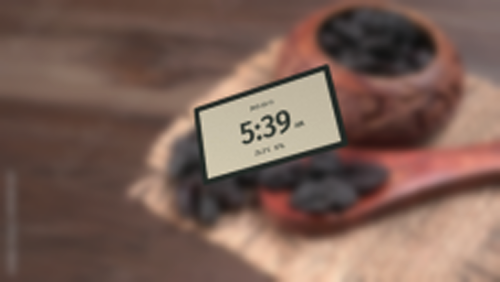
h=5 m=39
